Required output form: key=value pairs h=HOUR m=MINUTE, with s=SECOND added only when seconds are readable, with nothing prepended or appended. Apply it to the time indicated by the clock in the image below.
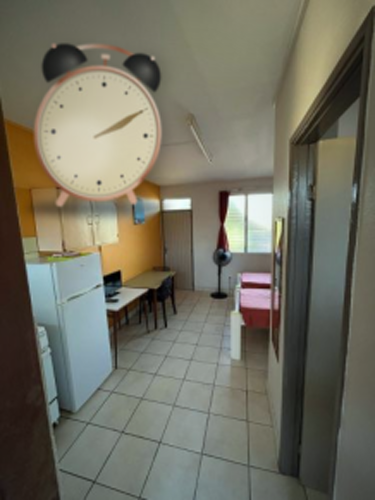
h=2 m=10
